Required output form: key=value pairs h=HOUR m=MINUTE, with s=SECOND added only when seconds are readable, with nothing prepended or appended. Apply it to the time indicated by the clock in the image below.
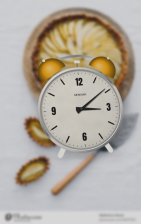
h=3 m=9
